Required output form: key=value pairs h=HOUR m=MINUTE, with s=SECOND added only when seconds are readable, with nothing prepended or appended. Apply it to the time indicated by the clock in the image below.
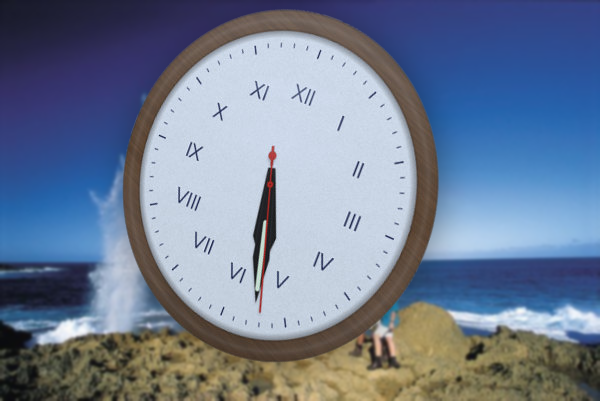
h=5 m=27 s=27
